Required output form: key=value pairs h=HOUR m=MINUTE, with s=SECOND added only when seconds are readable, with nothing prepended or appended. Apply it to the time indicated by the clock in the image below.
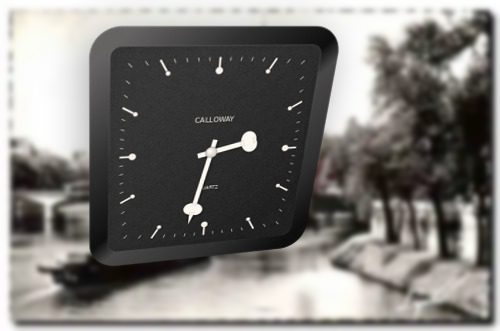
h=2 m=32
